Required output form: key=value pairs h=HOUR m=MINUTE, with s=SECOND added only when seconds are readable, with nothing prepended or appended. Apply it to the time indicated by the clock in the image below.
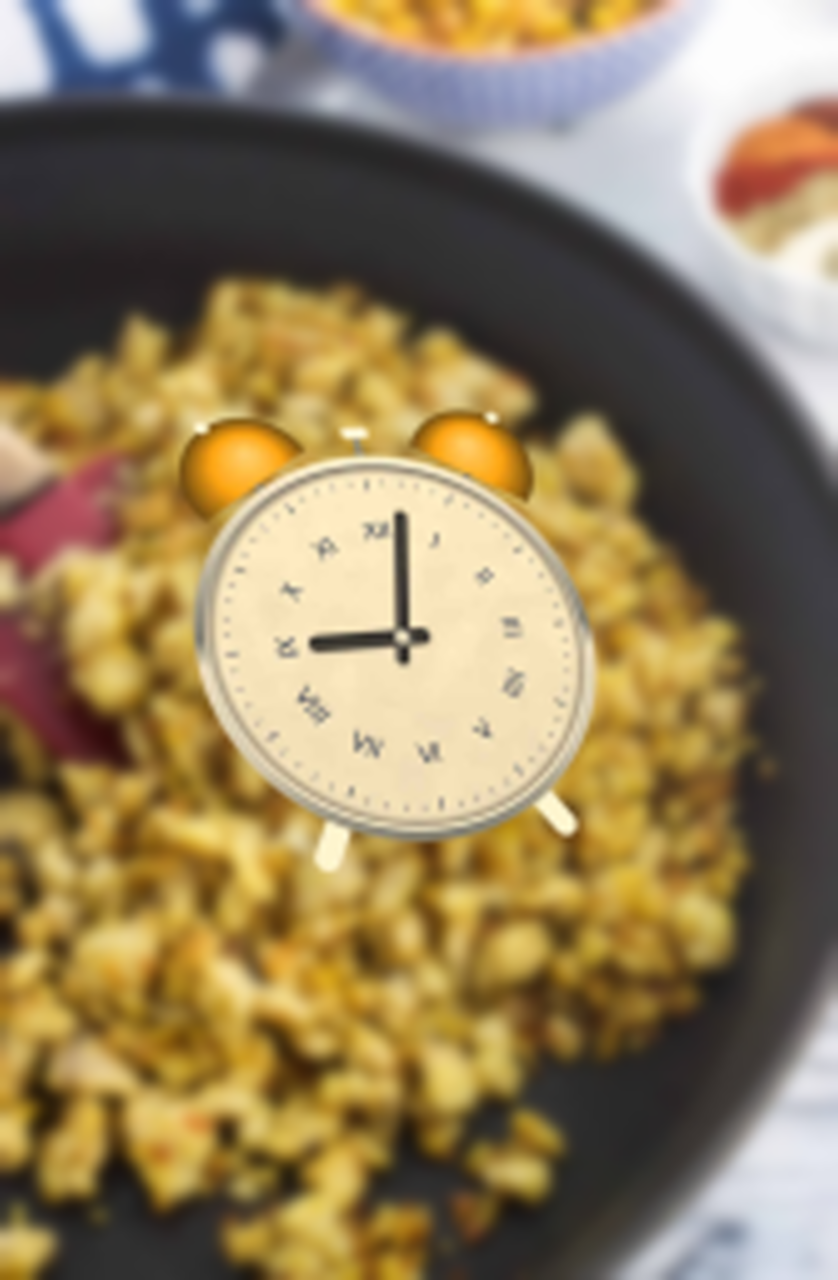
h=9 m=2
